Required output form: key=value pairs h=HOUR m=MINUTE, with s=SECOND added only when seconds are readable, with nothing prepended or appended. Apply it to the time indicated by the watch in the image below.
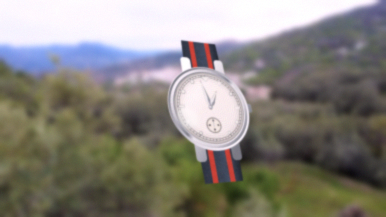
h=12 m=58
